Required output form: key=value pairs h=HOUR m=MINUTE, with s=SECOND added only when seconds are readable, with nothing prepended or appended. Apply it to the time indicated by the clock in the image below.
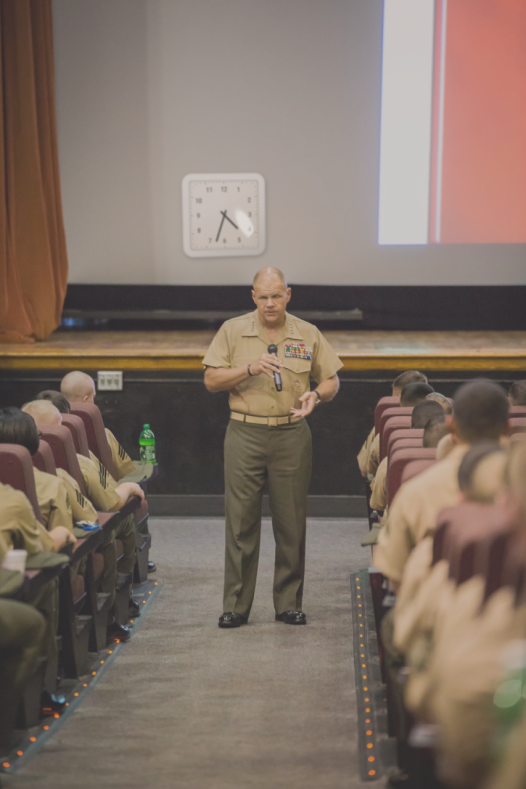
h=4 m=33
